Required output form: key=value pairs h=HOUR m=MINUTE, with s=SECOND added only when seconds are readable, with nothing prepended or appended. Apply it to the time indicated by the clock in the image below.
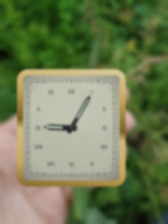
h=9 m=5
